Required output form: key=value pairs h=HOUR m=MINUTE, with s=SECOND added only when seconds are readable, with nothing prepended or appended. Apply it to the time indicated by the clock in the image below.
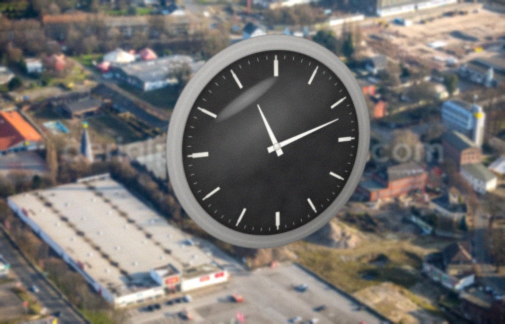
h=11 m=12
